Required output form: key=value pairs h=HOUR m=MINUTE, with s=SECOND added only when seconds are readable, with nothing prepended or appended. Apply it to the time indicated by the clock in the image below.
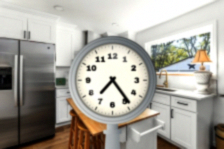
h=7 m=24
